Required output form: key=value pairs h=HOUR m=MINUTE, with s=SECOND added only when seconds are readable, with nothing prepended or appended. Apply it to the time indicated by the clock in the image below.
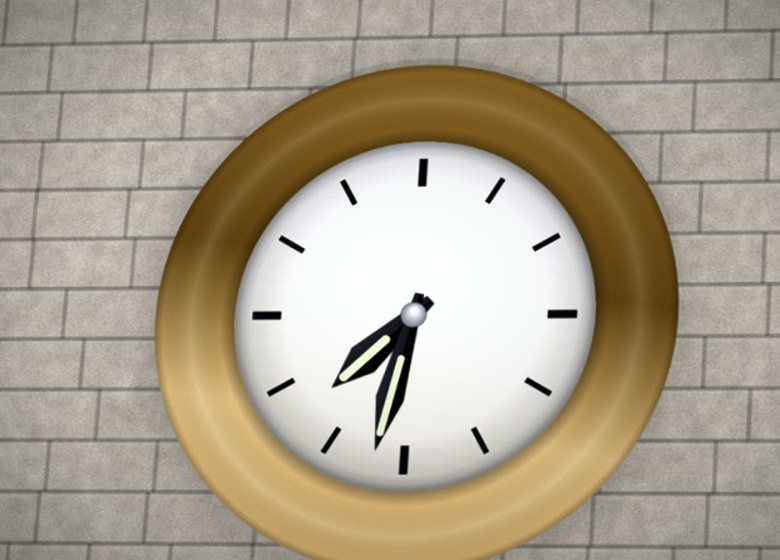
h=7 m=32
